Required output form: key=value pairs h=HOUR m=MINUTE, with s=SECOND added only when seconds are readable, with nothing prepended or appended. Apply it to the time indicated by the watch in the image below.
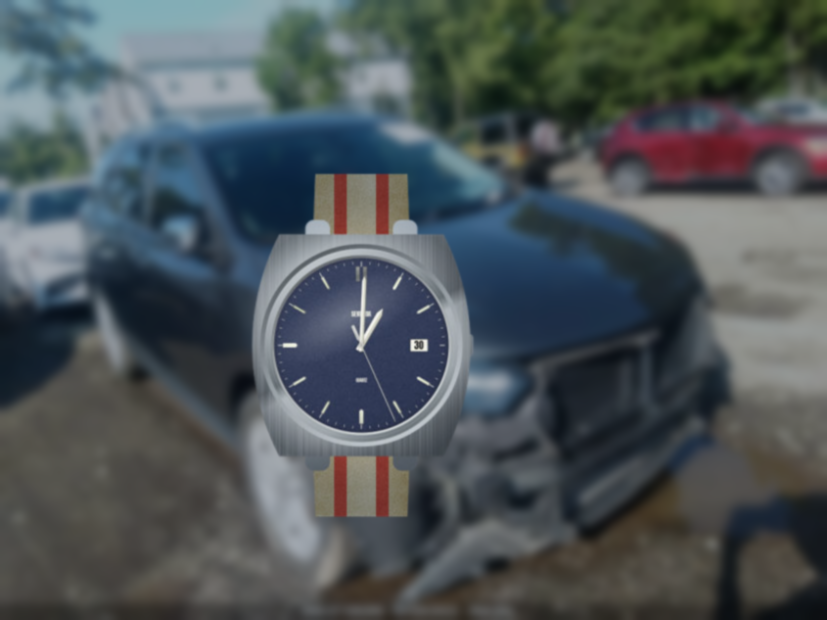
h=1 m=0 s=26
